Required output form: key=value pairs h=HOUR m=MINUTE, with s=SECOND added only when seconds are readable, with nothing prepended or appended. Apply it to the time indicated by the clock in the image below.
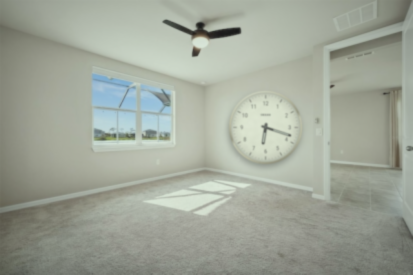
h=6 m=18
